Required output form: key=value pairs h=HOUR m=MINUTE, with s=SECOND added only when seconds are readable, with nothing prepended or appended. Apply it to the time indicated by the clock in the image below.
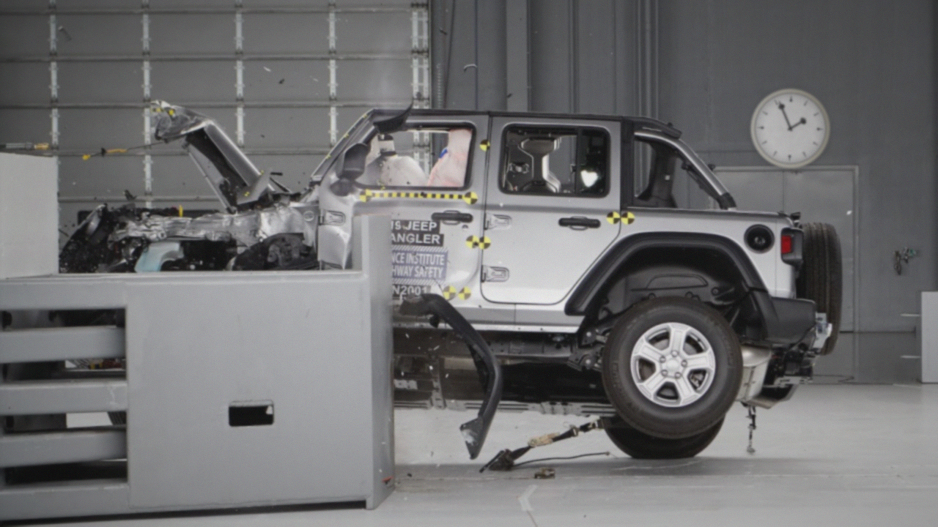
h=1 m=56
